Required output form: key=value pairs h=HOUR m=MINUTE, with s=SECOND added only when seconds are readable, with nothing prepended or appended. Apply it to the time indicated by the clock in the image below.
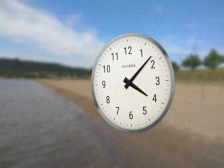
h=4 m=8
